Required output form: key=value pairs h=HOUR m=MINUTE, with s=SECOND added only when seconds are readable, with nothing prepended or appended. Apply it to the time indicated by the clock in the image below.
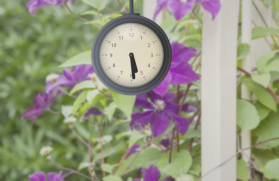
h=5 m=29
